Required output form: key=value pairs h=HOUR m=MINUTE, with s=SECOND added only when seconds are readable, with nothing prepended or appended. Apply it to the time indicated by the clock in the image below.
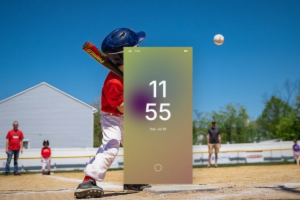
h=11 m=55
